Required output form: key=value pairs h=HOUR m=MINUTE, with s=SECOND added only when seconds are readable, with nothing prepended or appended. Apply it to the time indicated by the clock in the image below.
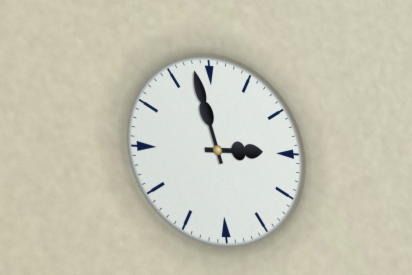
h=2 m=58
